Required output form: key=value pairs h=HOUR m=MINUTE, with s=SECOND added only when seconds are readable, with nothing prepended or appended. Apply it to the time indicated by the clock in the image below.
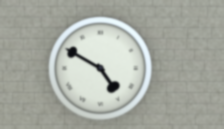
h=4 m=50
